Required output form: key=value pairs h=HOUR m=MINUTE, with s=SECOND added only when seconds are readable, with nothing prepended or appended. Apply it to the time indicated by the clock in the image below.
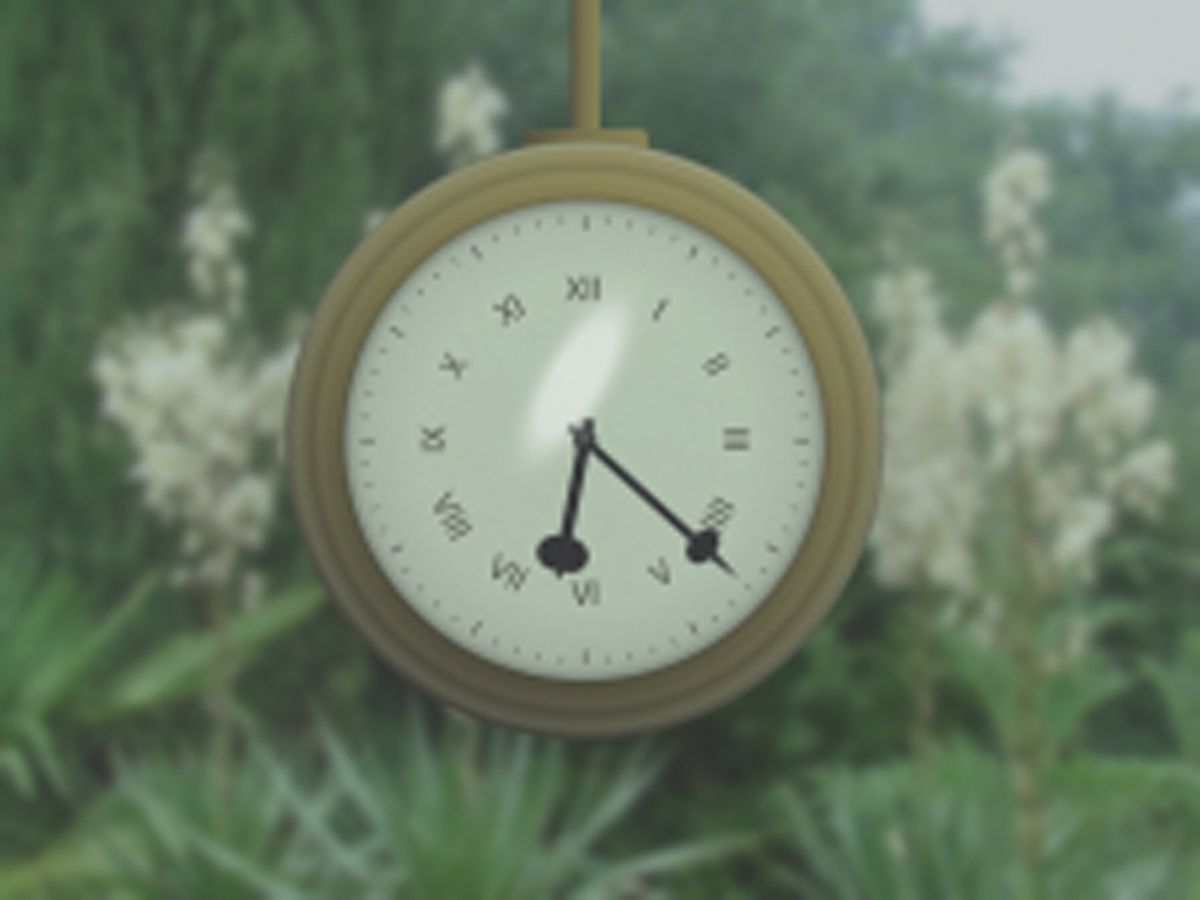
h=6 m=22
